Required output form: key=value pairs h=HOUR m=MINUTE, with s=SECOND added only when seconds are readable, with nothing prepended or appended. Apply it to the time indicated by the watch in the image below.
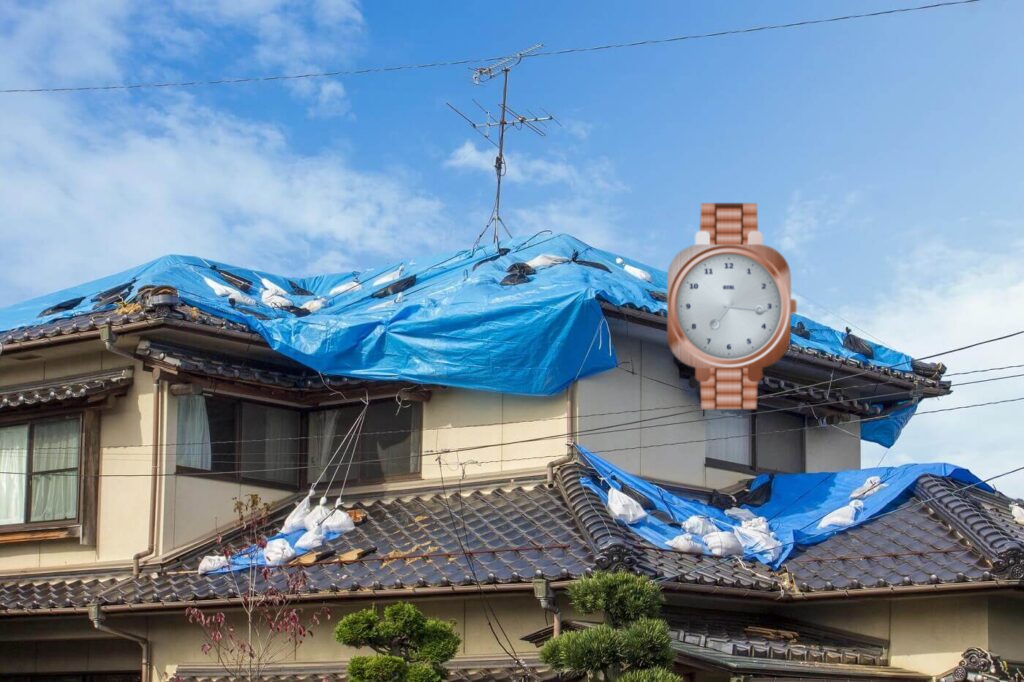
h=7 m=16
